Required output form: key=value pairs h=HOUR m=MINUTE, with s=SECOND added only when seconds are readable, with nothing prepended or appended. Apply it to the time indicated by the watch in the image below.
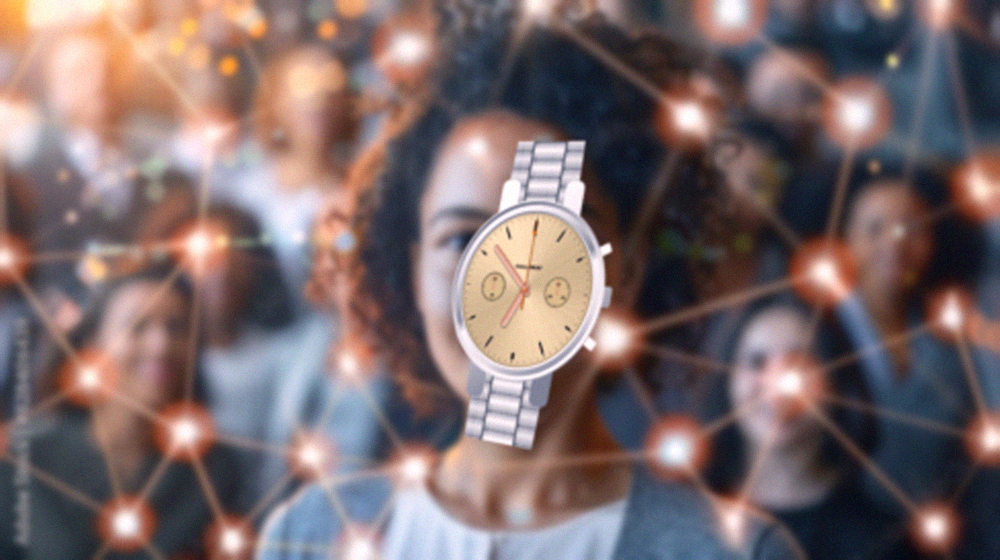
h=6 m=52
